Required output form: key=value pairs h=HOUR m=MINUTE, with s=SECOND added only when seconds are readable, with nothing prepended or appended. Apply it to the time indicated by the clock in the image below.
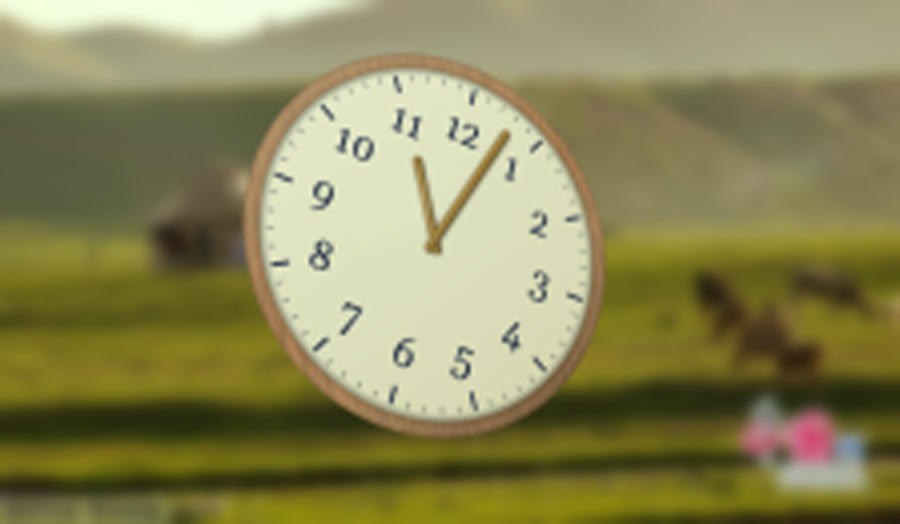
h=11 m=3
